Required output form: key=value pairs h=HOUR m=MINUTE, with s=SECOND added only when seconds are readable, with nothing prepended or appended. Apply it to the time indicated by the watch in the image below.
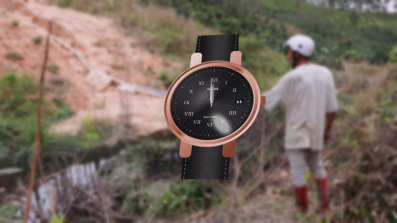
h=11 m=59
